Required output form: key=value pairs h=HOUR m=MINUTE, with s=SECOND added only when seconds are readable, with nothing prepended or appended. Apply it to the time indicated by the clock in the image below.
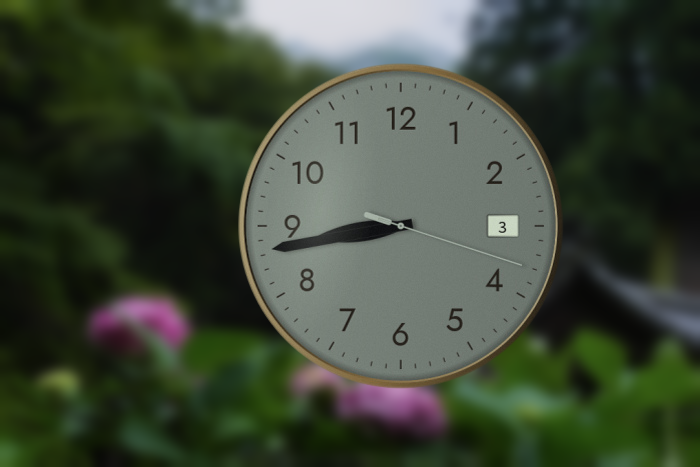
h=8 m=43 s=18
